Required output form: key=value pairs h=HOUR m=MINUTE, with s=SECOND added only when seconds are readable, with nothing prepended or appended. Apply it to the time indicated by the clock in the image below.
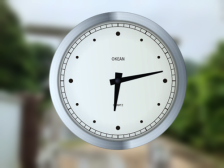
h=6 m=13
